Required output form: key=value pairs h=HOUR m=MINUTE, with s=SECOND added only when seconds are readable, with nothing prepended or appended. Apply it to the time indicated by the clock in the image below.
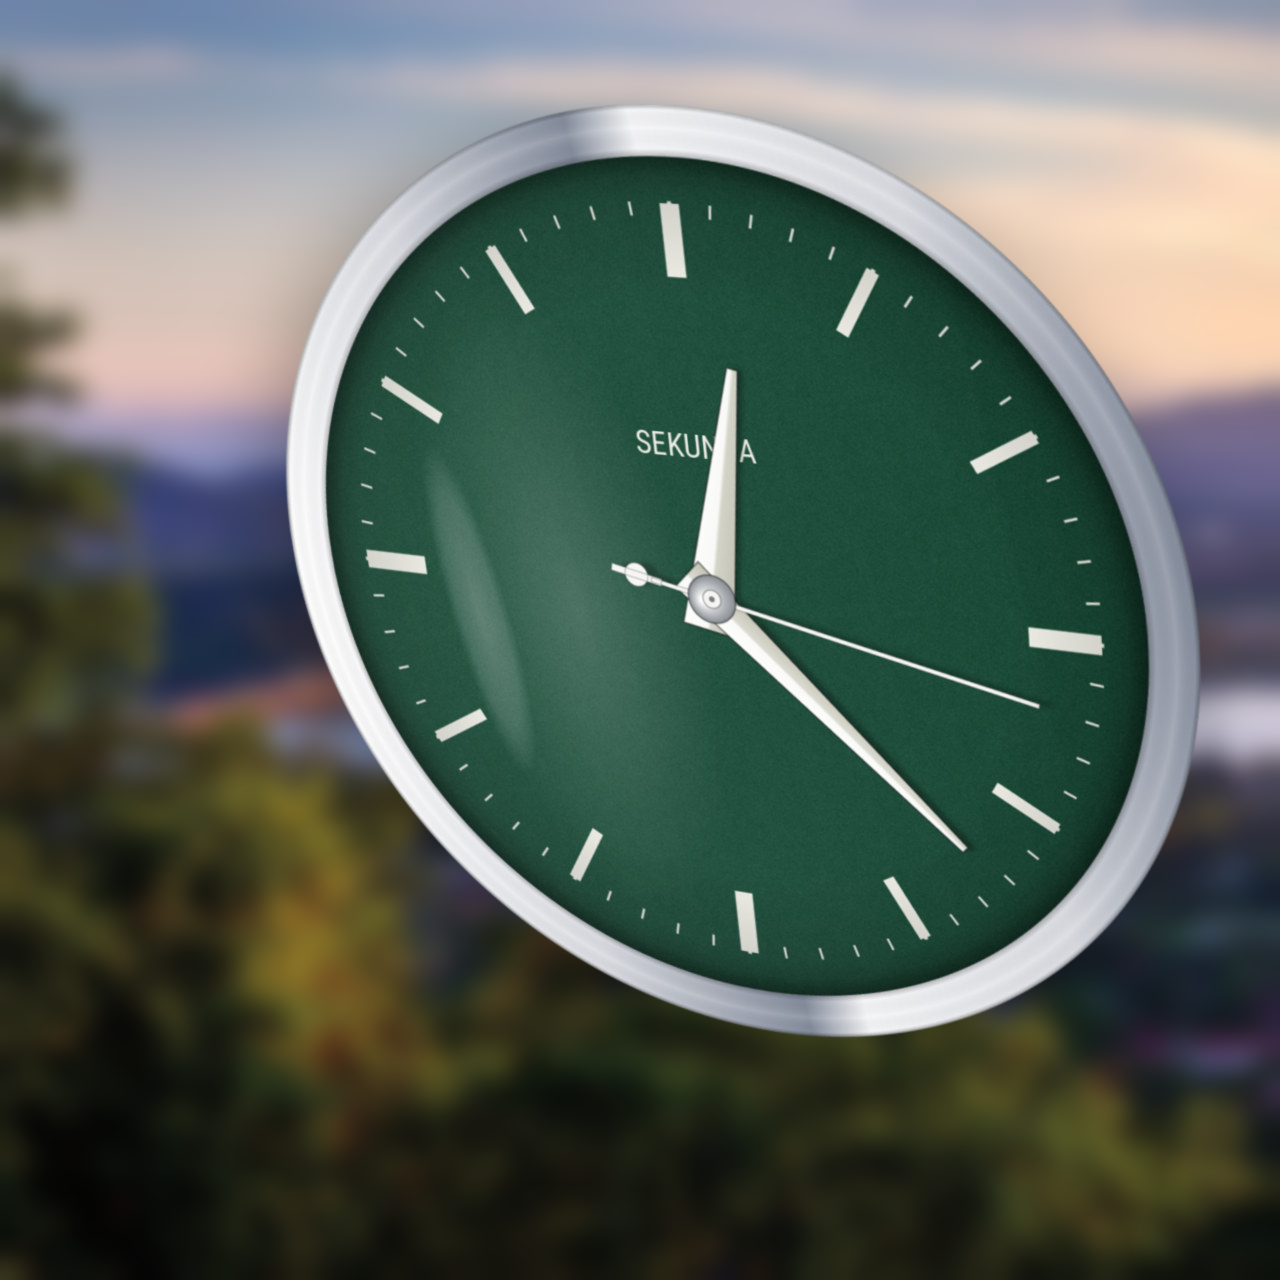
h=12 m=22 s=17
